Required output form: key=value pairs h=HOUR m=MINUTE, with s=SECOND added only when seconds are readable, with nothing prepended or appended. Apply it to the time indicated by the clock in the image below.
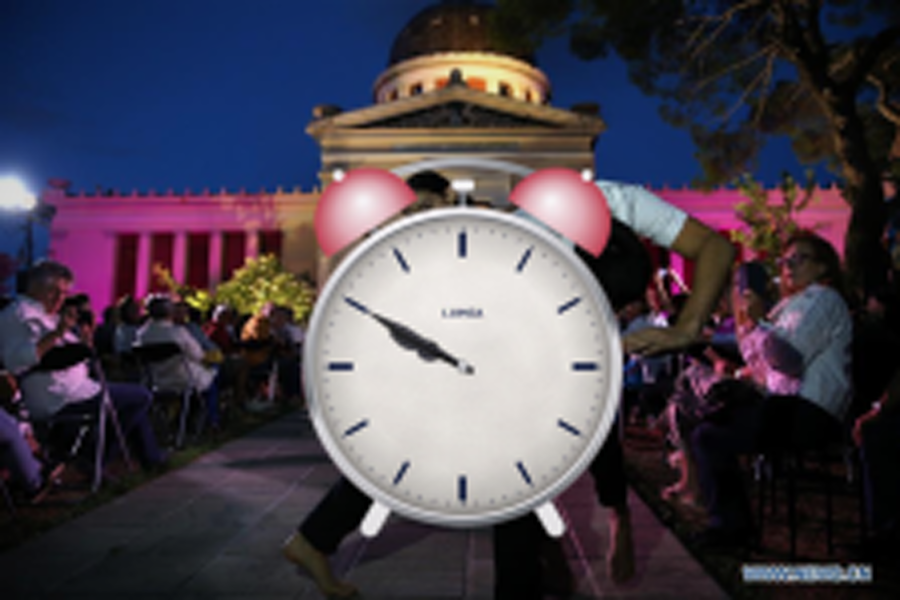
h=9 m=50
